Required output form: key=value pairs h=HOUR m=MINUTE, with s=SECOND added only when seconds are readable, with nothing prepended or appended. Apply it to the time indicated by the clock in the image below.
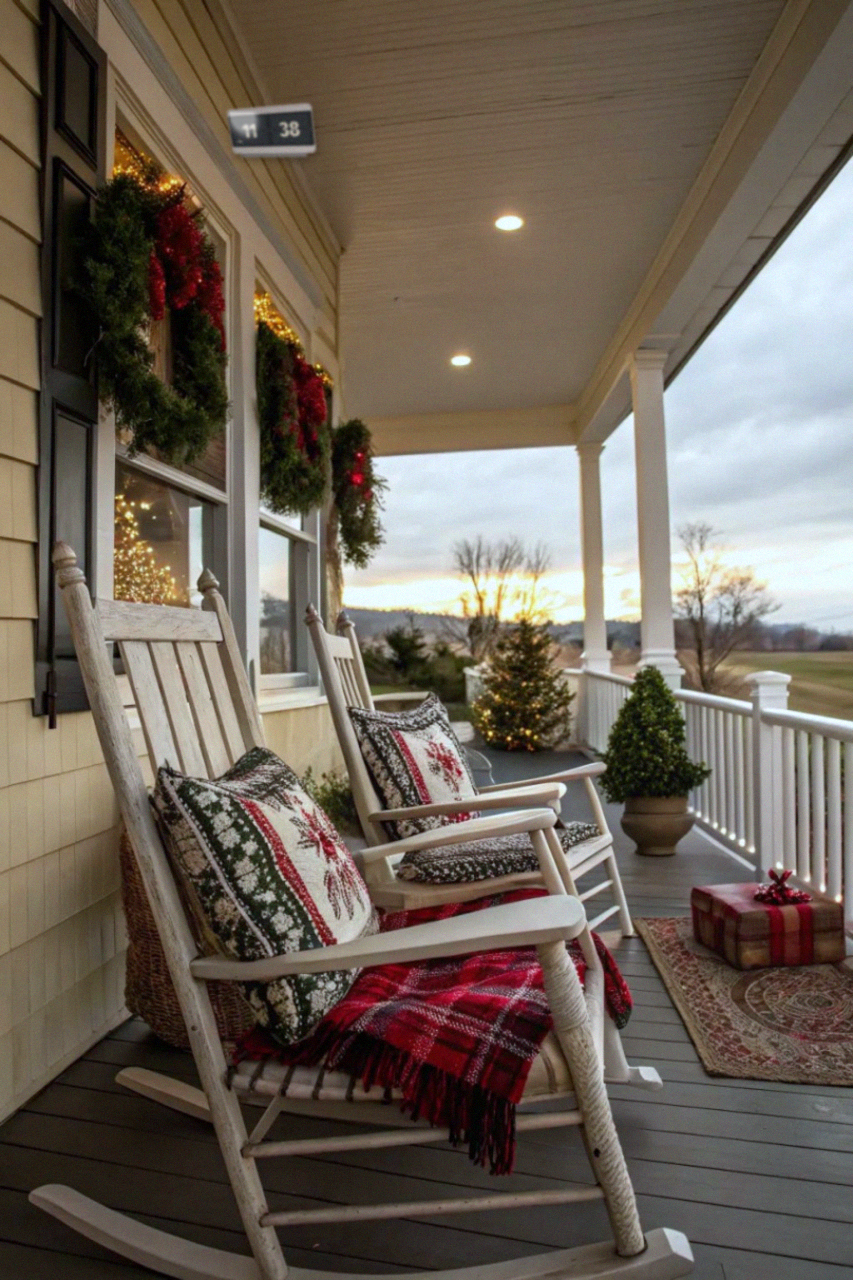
h=11 m=38
